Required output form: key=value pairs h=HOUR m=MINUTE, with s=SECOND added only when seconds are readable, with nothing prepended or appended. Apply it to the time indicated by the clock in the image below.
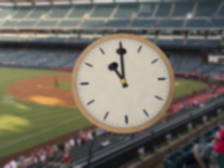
h=11 m=0
